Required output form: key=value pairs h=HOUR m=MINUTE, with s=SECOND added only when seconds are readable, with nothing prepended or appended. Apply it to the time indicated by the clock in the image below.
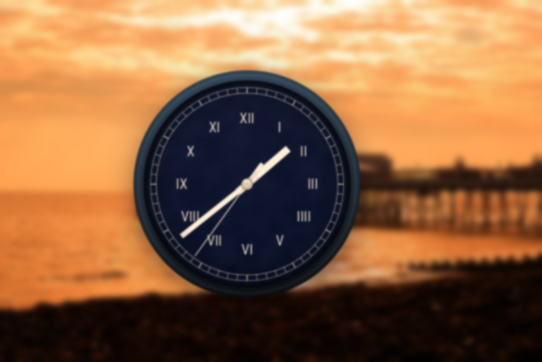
h=1 m=38 s=36
